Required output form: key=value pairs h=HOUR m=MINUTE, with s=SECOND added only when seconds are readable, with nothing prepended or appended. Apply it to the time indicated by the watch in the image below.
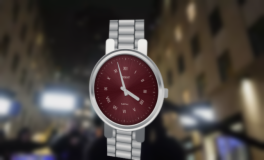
h=3 m=57
